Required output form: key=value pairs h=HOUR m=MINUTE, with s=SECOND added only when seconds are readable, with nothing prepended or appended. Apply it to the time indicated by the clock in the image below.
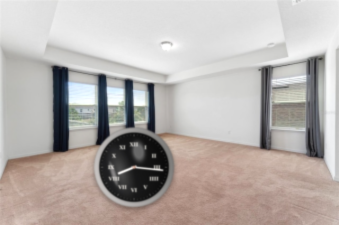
h=8 m=16
